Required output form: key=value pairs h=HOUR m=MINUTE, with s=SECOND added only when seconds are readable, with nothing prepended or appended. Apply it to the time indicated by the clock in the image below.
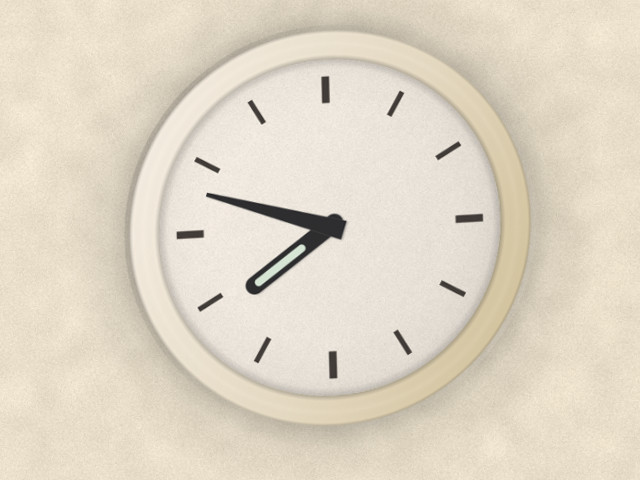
h=7 m=48
